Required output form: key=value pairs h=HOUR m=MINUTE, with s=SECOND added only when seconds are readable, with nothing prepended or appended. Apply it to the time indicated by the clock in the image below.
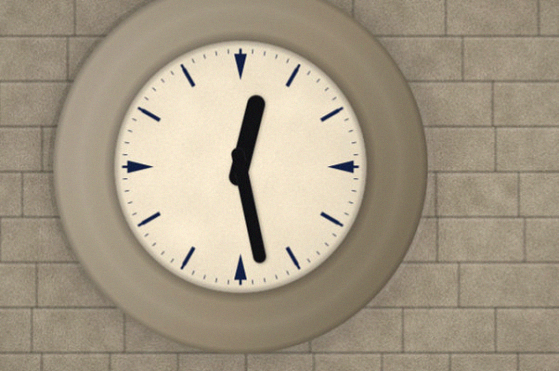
h=12 m=28
